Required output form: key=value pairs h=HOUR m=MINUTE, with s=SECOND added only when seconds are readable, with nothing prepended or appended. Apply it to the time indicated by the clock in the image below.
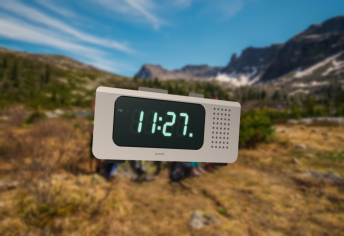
h=11 m=27
